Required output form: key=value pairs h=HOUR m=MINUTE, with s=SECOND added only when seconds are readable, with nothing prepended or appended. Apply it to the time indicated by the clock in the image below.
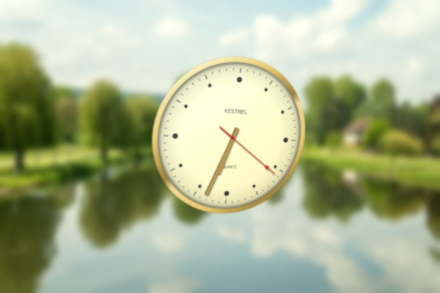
h=6 m=33 s=21
